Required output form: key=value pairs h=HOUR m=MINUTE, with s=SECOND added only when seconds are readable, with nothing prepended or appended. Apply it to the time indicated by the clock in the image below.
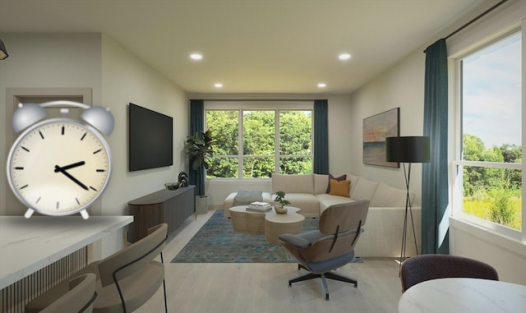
h=2 m=21
